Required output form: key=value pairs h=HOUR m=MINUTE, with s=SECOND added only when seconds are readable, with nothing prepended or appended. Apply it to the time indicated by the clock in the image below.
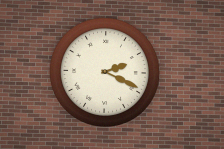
h=2 m=19
